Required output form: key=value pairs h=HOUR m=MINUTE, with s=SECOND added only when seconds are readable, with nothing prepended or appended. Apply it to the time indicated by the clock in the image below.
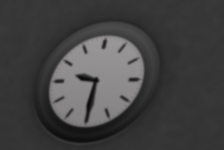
h=9 m=30
